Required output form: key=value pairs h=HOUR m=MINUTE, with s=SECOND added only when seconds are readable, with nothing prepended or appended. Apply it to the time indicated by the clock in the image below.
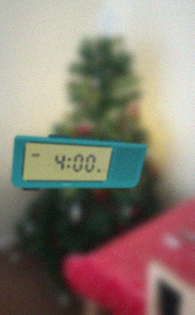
h=4 m=0
